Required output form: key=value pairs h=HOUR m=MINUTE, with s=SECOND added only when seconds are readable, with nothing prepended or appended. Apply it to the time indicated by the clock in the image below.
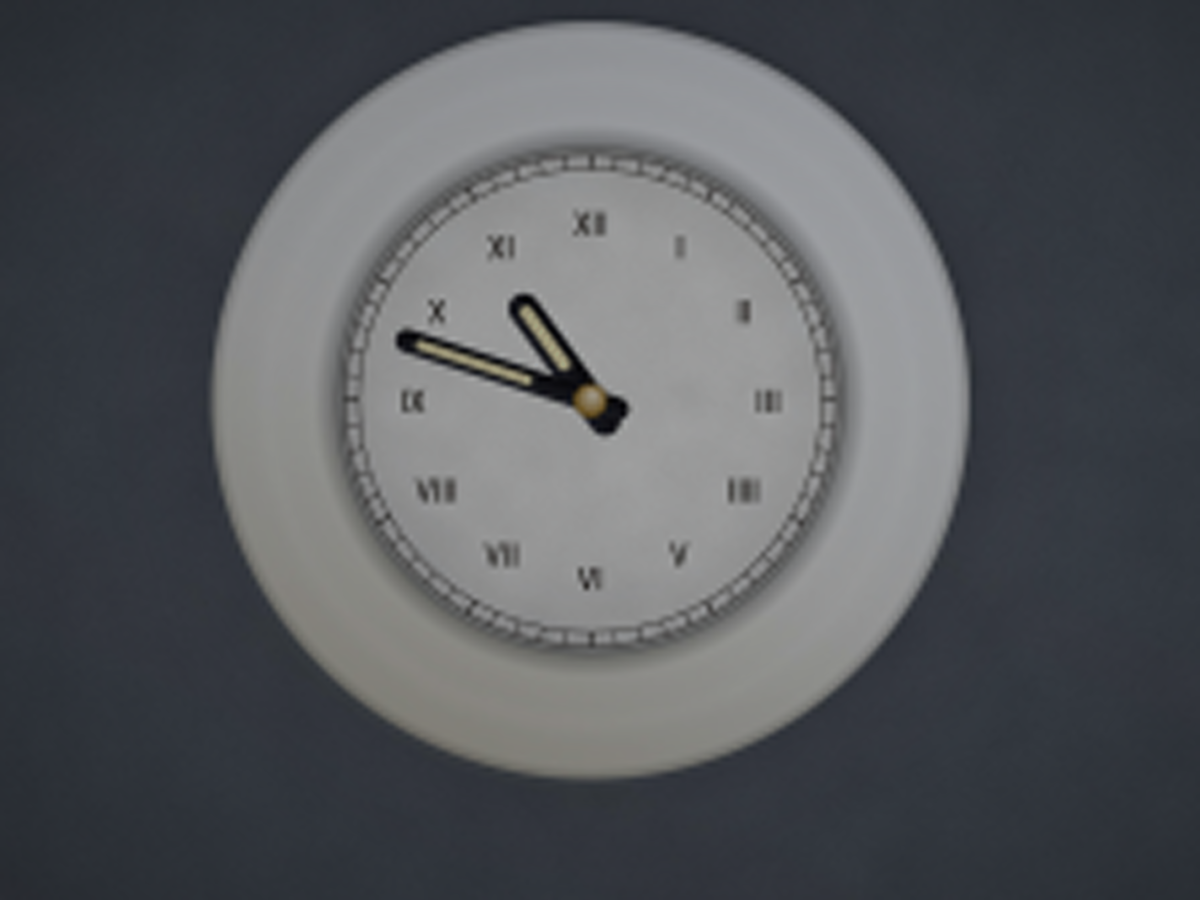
h=10 m=48
